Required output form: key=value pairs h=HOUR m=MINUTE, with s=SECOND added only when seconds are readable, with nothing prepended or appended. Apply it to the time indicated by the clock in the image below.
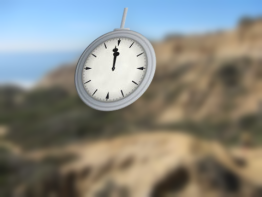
h=11 m=59
